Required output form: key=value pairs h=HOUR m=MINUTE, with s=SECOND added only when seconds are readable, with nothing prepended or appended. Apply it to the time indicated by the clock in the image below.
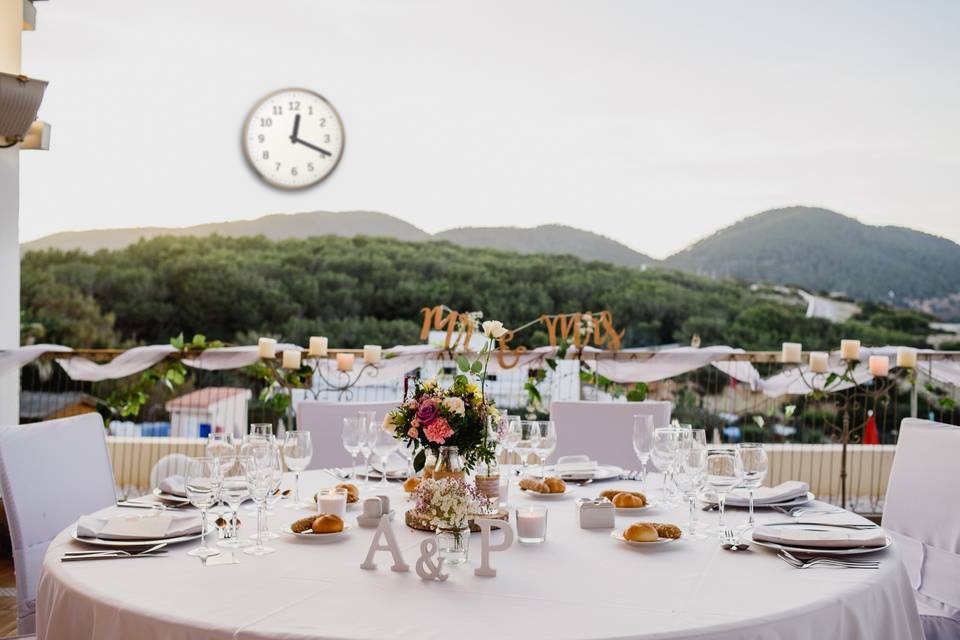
h=12 m=19
